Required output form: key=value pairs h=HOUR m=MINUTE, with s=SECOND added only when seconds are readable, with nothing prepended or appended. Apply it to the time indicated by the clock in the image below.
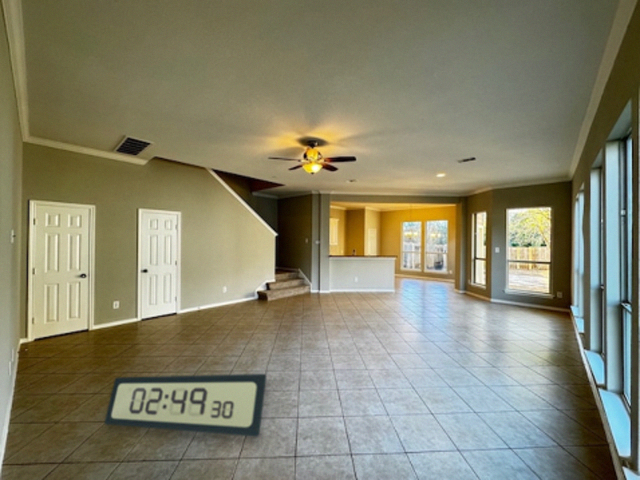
h=2 m=49 s=30
